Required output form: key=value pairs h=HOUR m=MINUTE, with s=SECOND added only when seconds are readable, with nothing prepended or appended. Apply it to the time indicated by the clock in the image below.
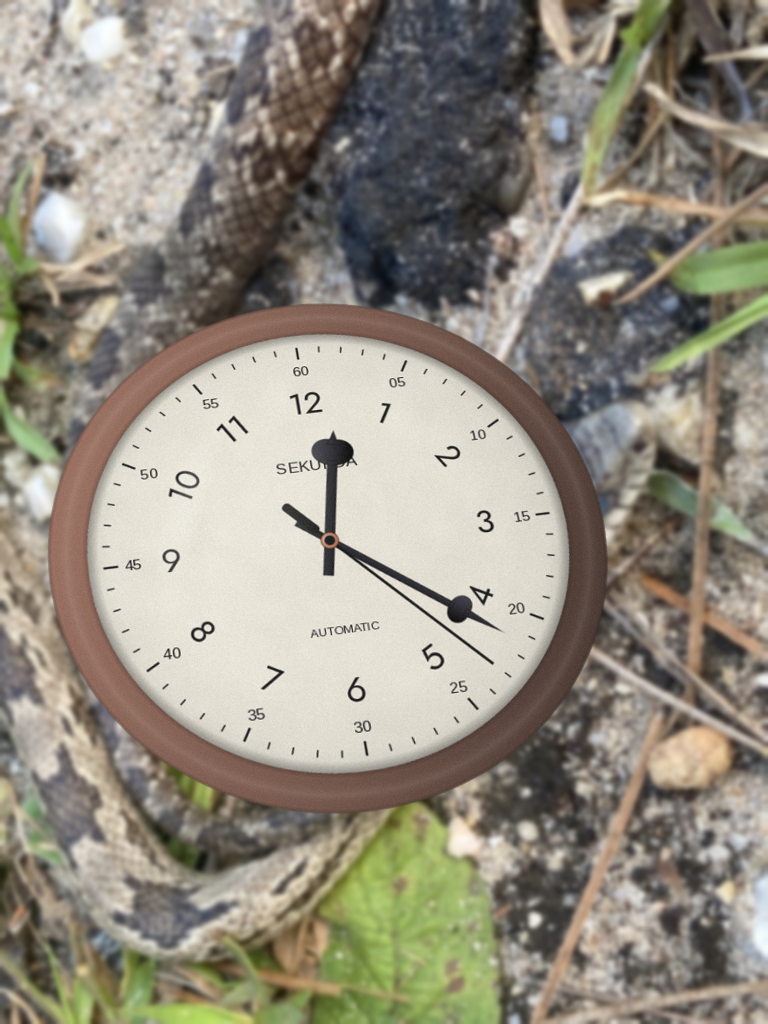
h=12 m=21 s=23
